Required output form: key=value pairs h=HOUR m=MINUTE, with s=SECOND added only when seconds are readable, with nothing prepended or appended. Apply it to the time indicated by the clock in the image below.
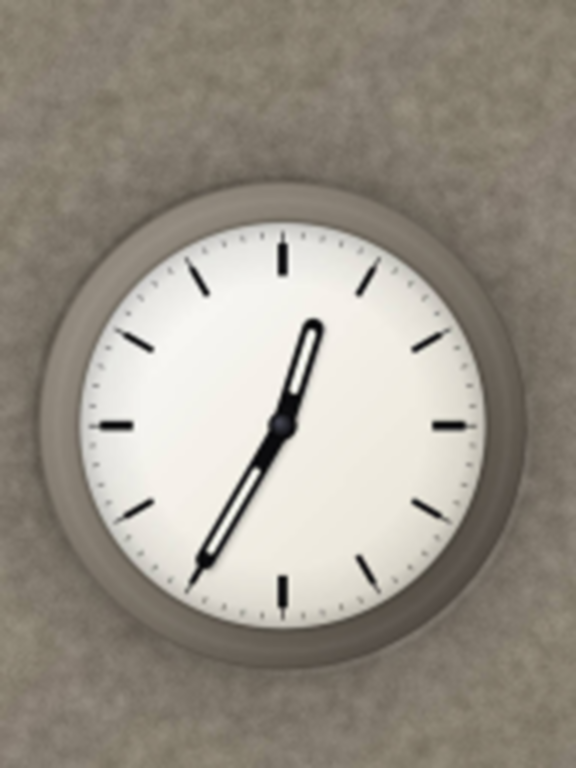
h=12 m=35
